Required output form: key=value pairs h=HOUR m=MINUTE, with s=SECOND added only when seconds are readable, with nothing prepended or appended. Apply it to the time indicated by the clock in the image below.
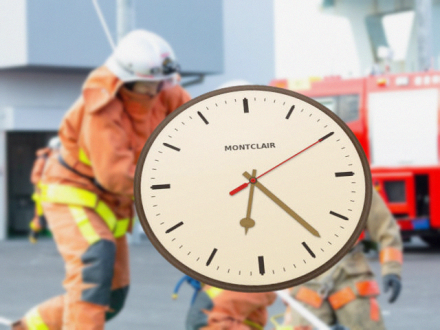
h=6 m=23 s=10
